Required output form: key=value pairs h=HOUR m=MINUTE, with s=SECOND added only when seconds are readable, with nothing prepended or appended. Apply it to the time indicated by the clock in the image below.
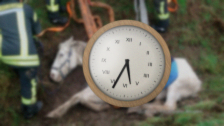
h=5 m=34
